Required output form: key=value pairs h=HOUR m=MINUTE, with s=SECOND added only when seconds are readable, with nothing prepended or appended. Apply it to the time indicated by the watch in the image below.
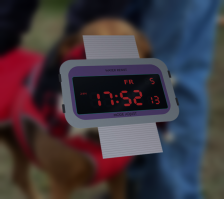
h=17 m=52 s=13
